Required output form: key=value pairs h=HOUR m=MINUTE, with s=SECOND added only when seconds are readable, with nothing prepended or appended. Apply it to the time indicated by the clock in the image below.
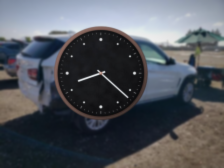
h=8 m=22
